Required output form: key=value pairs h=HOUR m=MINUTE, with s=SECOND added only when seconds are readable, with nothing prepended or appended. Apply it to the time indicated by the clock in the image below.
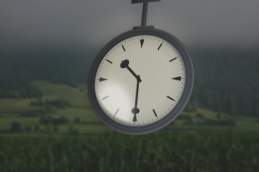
h=10 m=30
